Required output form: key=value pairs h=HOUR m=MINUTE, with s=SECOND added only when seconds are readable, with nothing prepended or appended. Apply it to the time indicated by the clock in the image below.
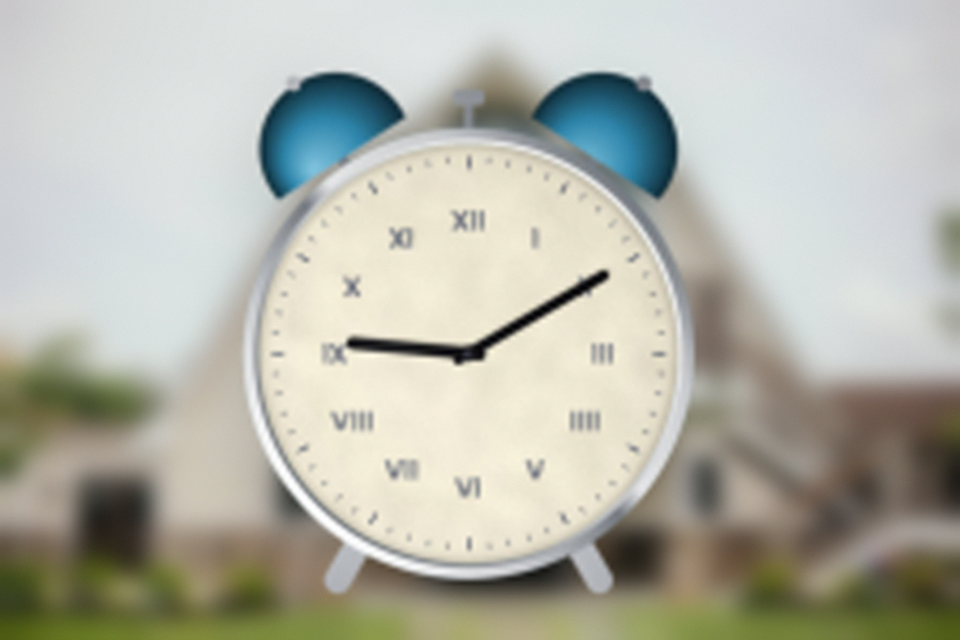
h=9 m=10
